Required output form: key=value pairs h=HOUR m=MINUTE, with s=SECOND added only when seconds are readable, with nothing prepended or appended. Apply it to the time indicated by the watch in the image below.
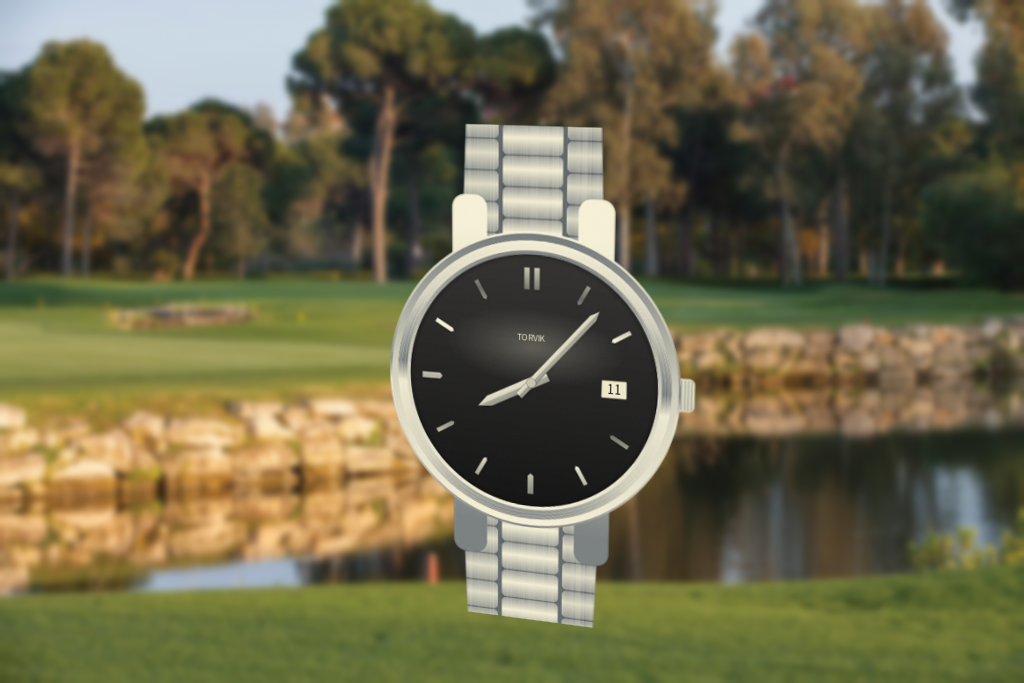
h=8 m=7
